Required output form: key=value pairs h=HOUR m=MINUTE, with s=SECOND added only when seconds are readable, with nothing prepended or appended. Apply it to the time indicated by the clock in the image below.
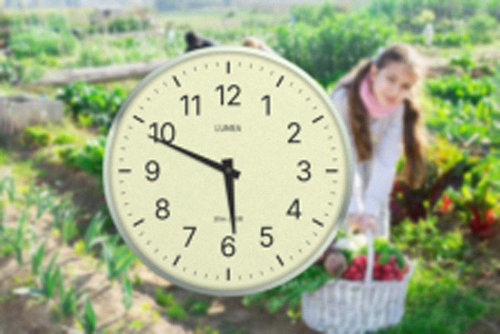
h=5 m=49
